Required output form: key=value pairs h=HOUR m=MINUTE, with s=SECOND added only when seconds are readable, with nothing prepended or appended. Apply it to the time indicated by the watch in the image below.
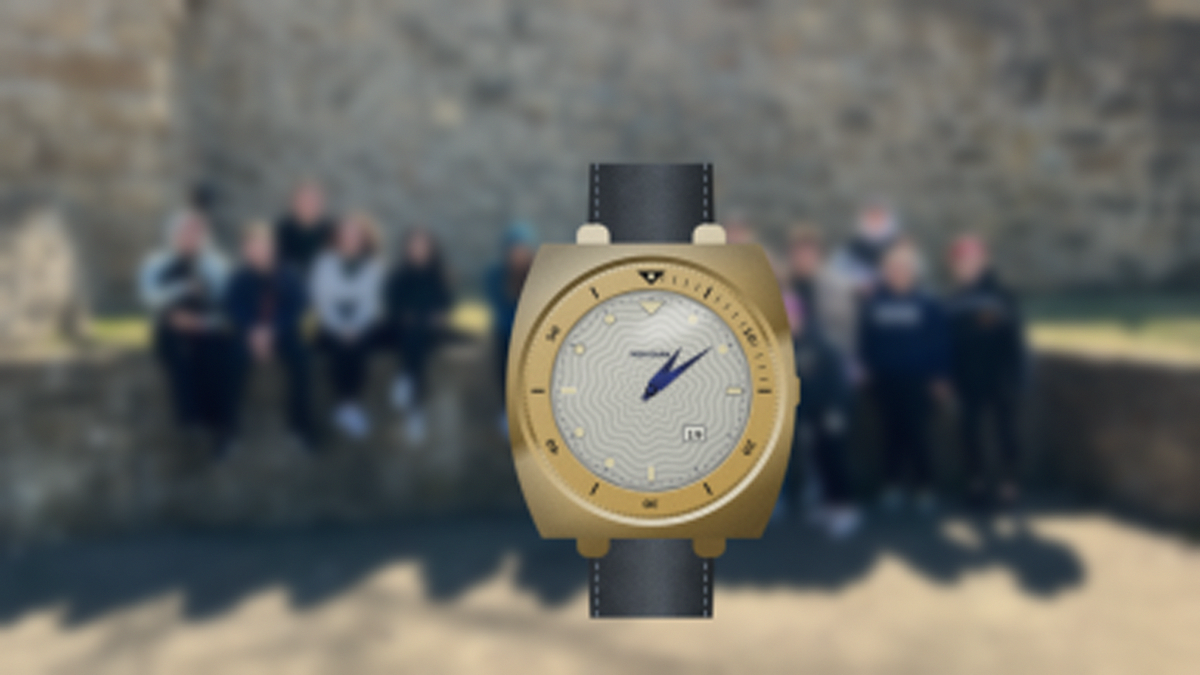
h=1 m=9
